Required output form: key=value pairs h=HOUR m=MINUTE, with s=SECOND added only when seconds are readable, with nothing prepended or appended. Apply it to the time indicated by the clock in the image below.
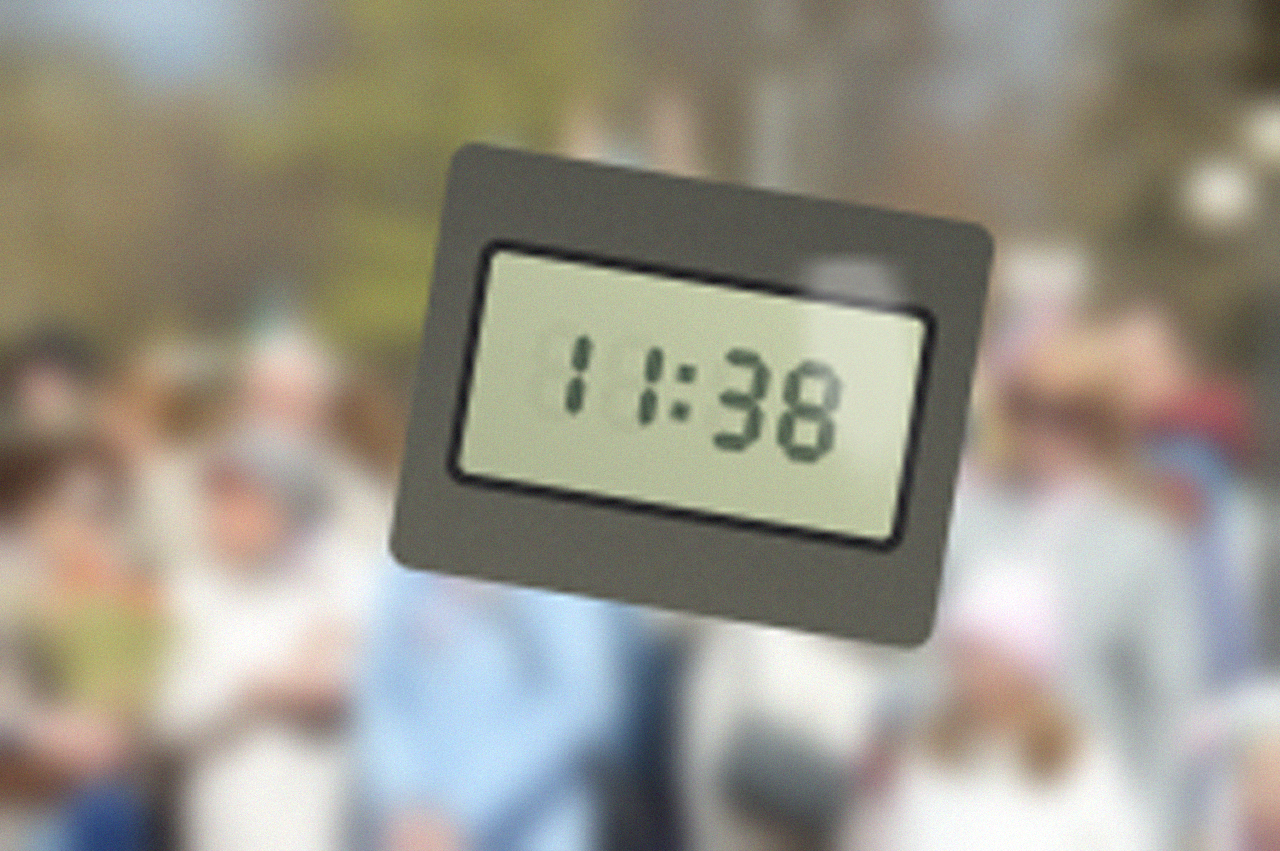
h=11 m=38
